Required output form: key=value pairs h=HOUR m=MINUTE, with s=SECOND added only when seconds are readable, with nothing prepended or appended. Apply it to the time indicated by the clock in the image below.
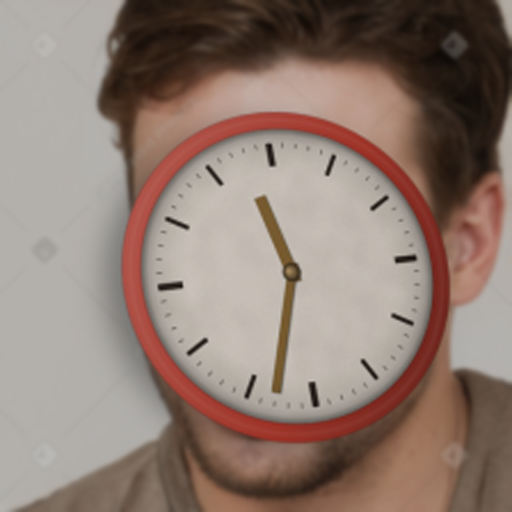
h=11 m=33
